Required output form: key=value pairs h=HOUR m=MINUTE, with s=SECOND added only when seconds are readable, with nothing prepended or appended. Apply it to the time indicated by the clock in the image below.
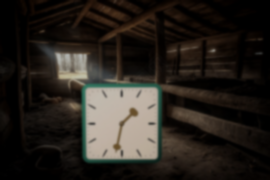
h=1 m=32
